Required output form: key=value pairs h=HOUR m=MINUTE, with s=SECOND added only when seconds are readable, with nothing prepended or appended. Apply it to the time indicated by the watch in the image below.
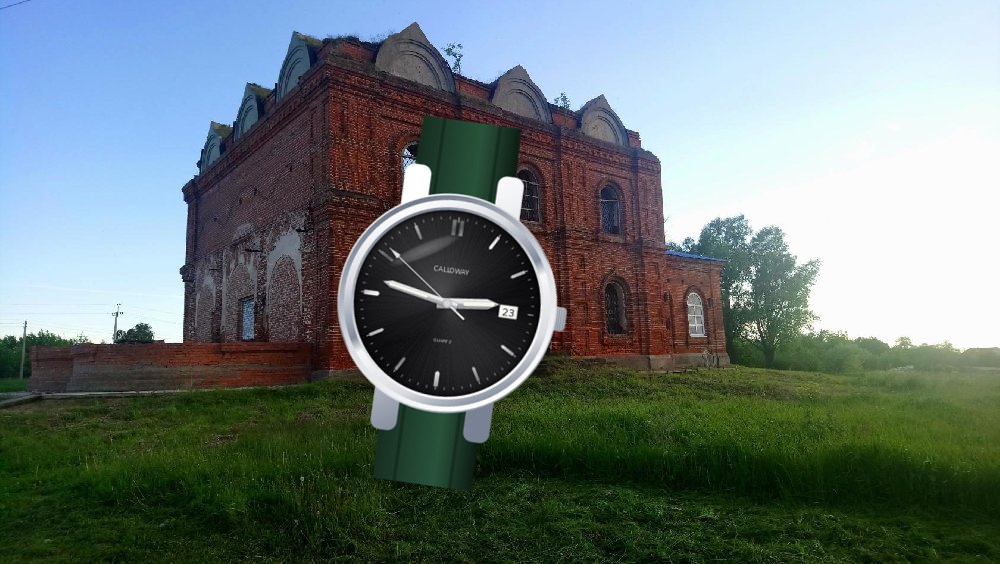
h=2 m=46 s=51
